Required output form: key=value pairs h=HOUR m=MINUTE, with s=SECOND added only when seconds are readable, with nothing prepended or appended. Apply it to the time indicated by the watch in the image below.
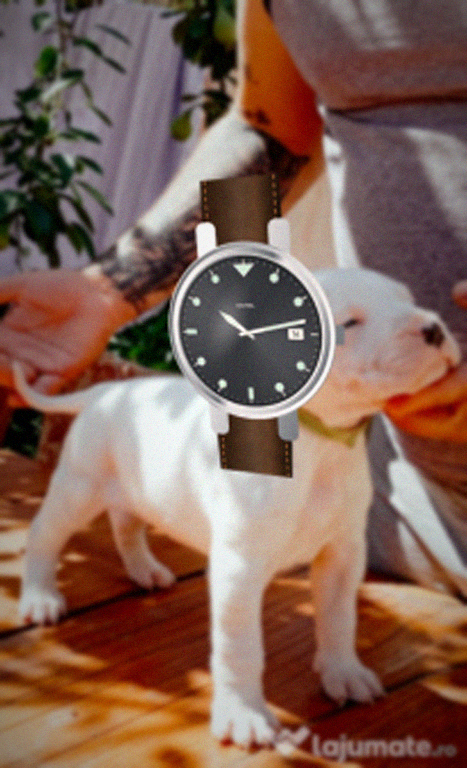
h=10 m=13
